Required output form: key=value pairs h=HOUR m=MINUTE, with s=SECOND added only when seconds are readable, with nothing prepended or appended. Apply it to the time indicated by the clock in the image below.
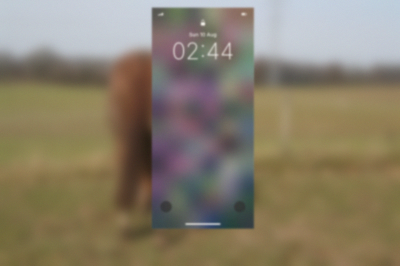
h=2 m=44
